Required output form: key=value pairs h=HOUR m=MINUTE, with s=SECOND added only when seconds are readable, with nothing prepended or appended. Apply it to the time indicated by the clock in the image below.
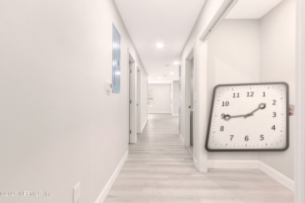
h=1 m=44
